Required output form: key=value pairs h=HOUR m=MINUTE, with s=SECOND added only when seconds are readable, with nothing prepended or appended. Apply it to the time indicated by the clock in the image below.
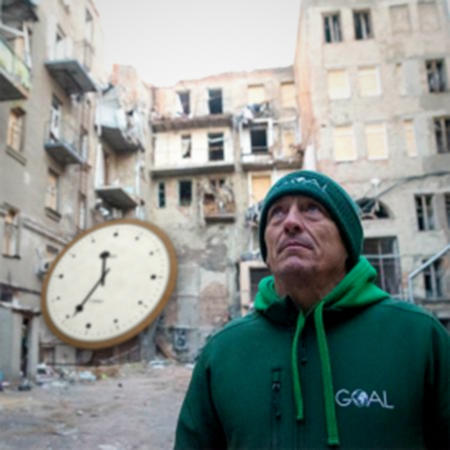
h=11 m=34
